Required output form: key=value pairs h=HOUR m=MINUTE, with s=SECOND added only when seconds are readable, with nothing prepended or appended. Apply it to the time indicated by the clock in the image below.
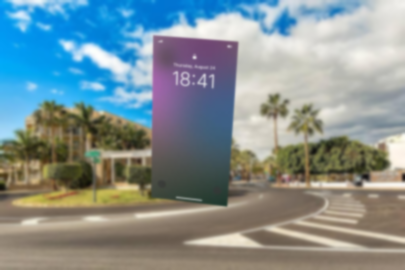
h=18 m=41
